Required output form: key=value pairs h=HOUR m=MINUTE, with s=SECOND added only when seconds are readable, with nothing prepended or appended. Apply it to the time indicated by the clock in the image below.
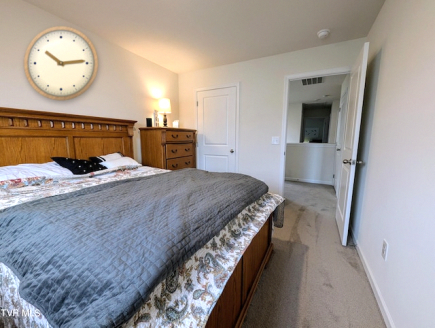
h=10 m=14
